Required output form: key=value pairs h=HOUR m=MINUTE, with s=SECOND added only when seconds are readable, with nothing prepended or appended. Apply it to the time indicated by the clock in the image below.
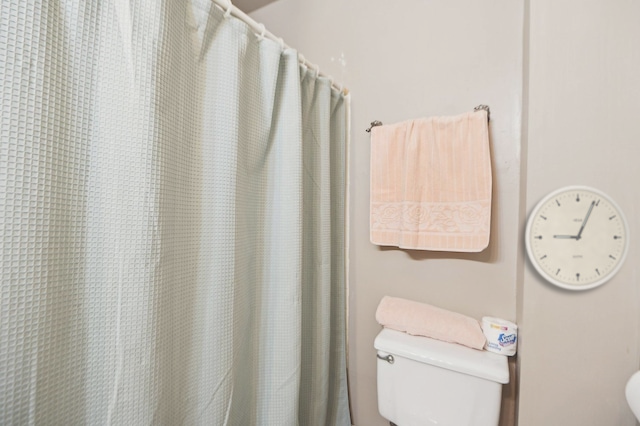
h=9 m=4
